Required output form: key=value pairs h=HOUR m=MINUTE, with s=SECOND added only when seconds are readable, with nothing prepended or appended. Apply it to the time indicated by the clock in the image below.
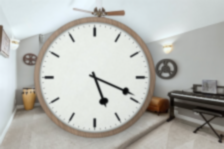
h=5 m=19
